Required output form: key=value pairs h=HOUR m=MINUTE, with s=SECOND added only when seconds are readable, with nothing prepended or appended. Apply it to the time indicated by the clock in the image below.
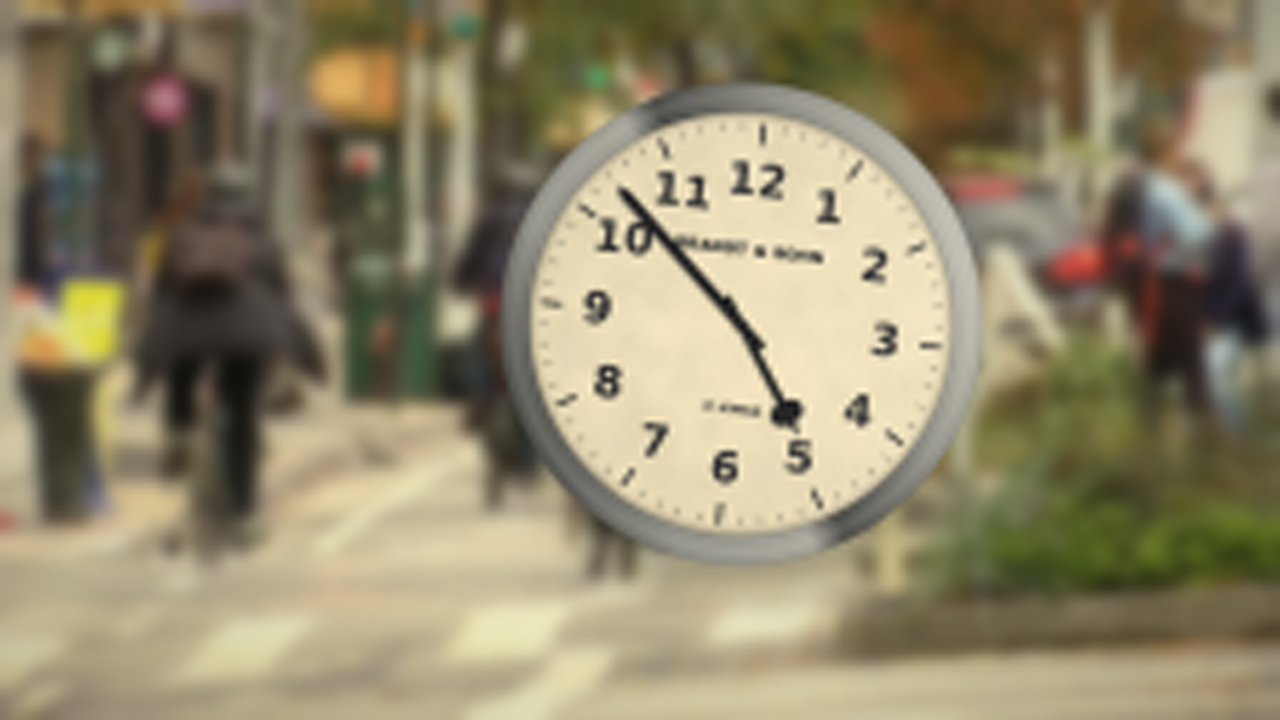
h=4 m=52
